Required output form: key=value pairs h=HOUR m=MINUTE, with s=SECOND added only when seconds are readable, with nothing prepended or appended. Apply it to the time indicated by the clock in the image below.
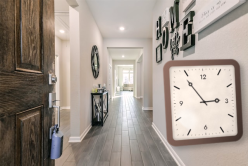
h=2 m=54
